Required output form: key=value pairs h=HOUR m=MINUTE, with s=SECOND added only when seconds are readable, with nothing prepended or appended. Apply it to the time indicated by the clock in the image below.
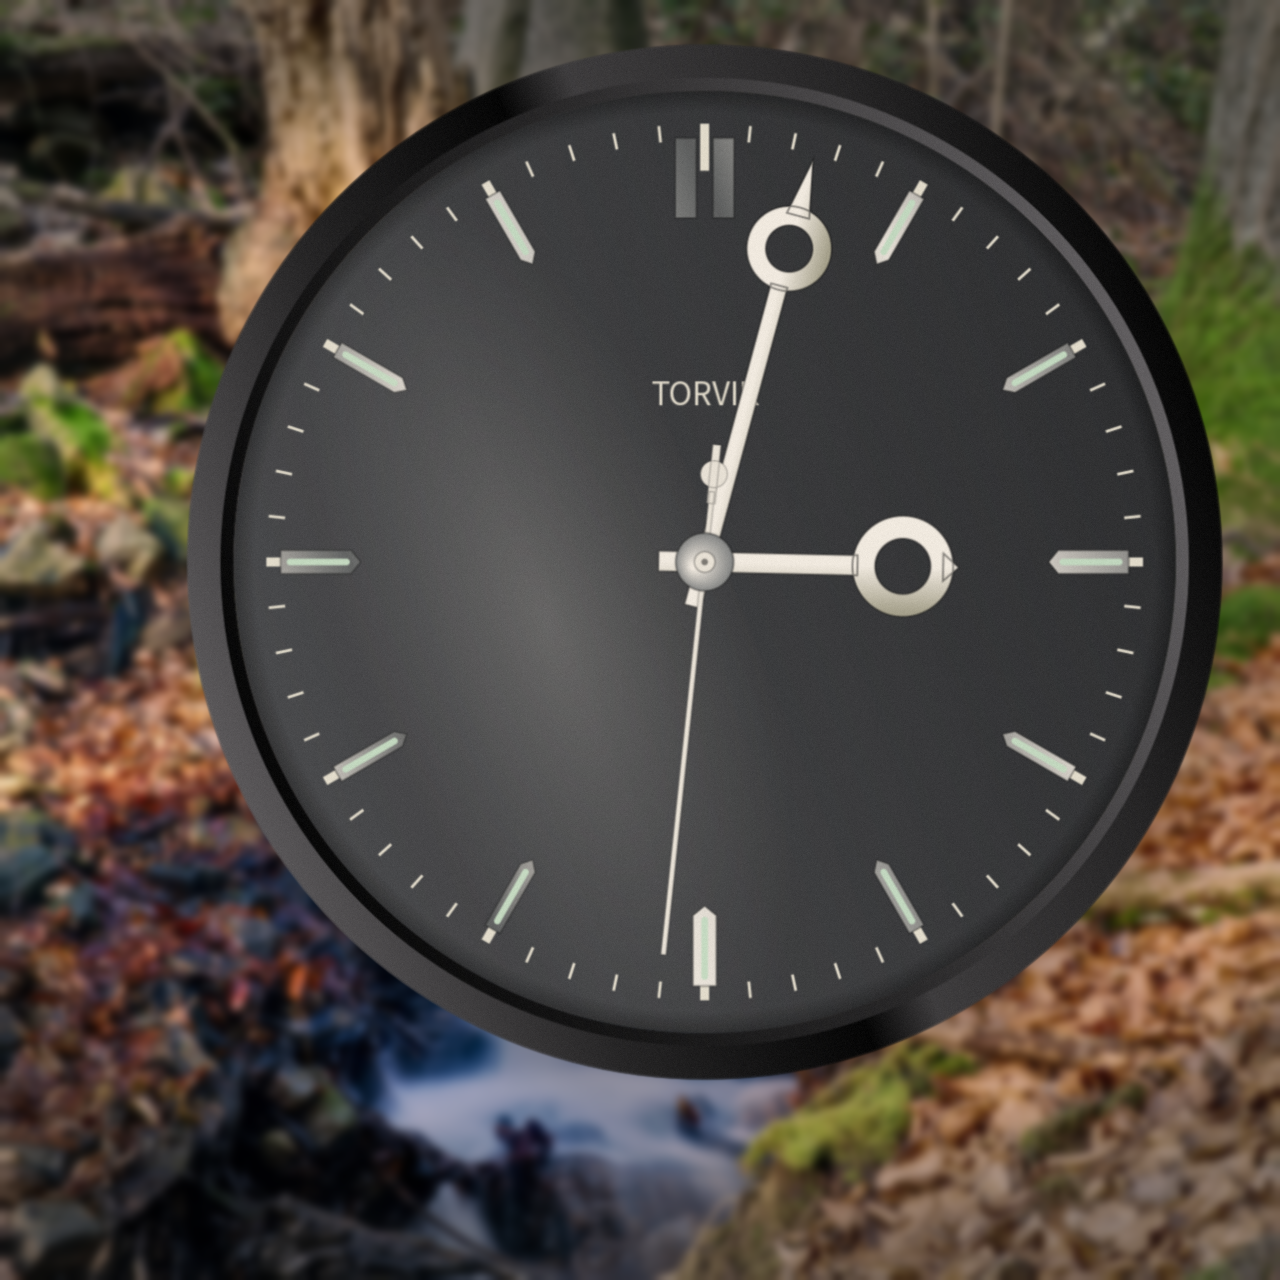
h=3 m=2 s=31
